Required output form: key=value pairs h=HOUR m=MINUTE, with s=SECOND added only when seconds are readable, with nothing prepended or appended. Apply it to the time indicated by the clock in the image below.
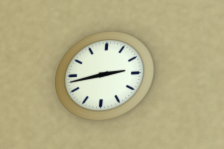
h=2 m=43
